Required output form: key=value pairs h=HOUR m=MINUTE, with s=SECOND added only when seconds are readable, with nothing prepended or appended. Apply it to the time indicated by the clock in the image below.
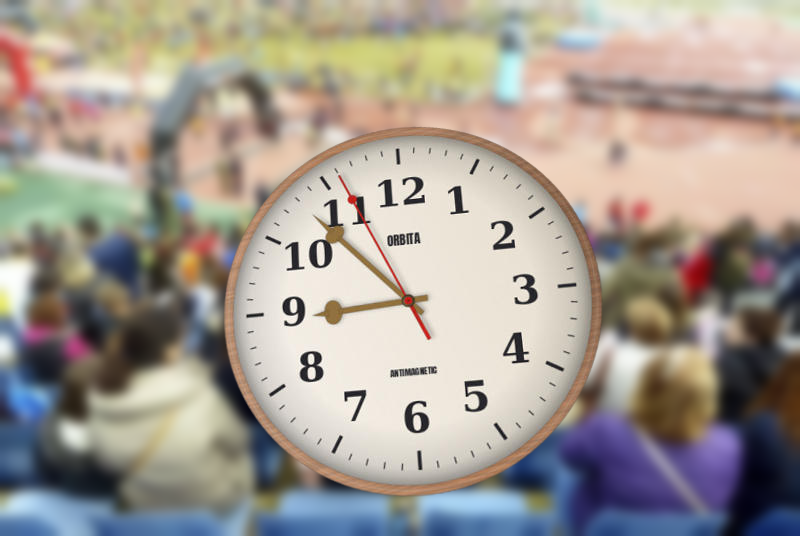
h=8 m=52 s=56
